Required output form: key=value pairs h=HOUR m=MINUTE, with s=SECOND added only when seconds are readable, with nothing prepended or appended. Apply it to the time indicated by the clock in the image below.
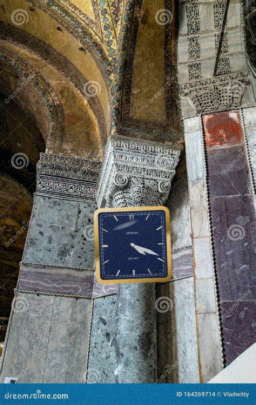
h=4 m=19
